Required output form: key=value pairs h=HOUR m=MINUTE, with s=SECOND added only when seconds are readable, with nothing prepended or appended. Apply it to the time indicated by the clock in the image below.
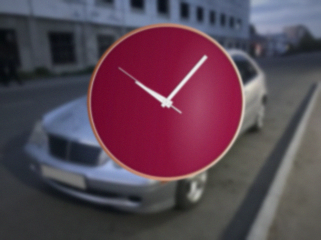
h=10 m=6 s=51
